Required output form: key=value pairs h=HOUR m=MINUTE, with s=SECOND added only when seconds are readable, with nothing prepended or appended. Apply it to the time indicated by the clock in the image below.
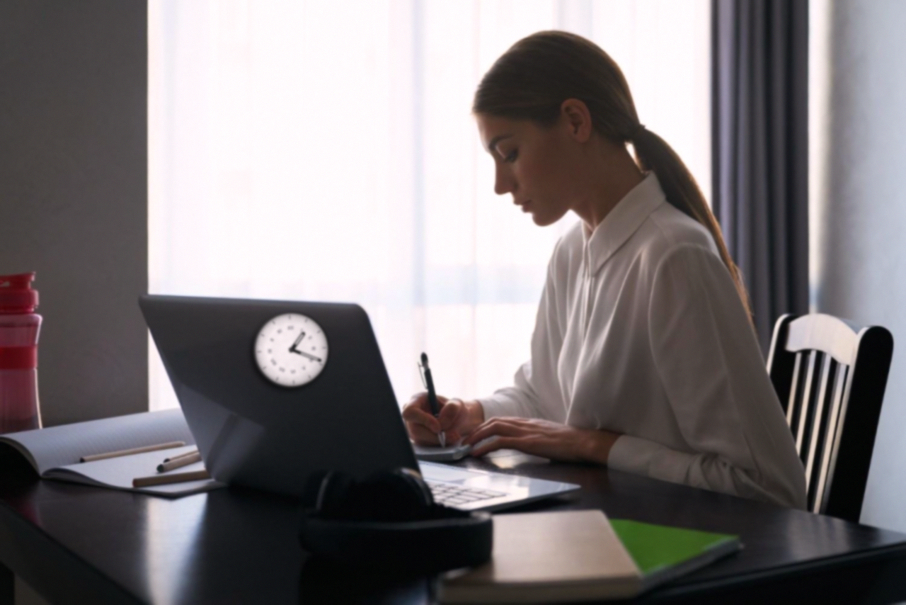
h=1 m=19
